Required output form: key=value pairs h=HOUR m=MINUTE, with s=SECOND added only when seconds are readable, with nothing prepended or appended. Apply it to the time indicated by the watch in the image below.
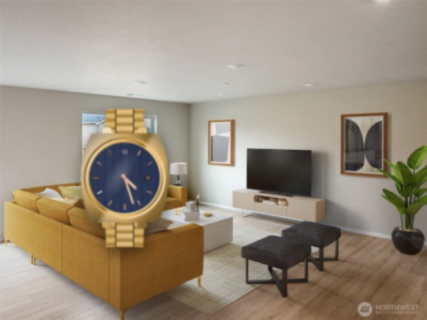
h=4 m=27
